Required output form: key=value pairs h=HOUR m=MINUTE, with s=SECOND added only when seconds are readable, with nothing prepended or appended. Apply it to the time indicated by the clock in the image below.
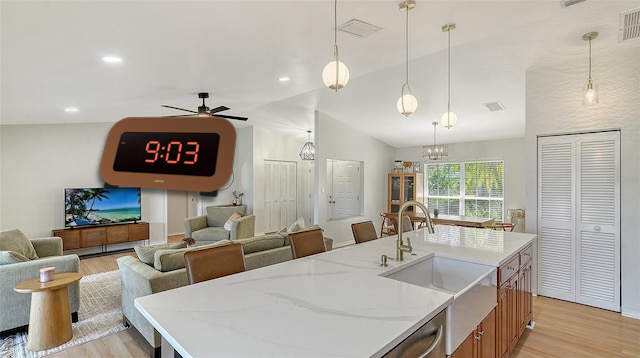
h=9 m=3
